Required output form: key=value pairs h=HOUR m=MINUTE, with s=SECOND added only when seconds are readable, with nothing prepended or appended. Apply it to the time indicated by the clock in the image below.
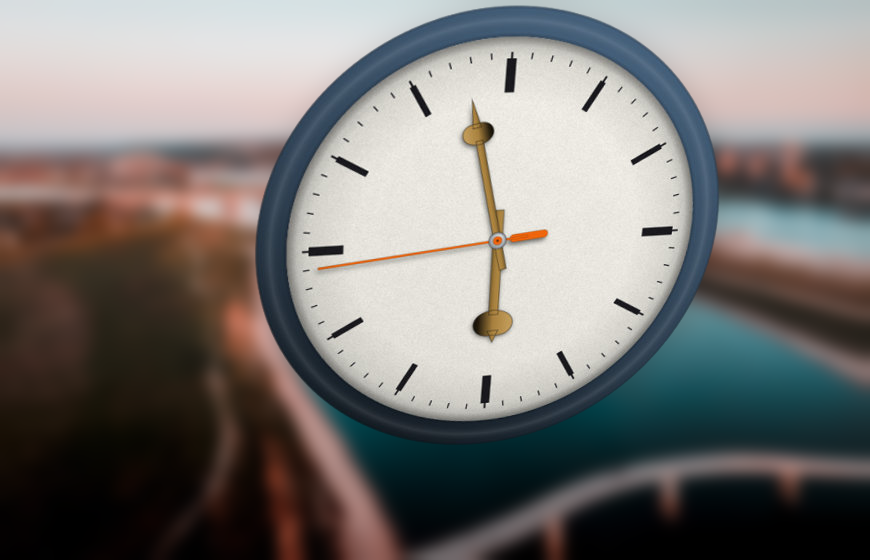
h=5 m=57 s=44
